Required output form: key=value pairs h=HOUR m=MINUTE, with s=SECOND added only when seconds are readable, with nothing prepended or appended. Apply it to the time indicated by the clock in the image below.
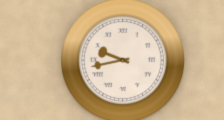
h=9 m=43
